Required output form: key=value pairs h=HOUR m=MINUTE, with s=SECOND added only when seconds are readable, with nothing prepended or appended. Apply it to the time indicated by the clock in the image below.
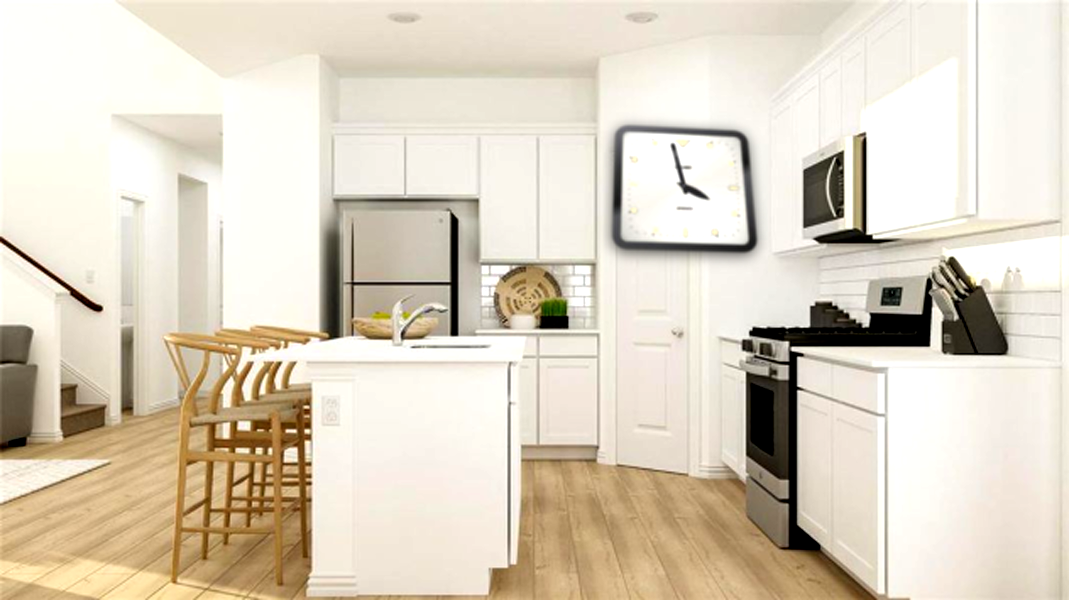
h=3 m=58
